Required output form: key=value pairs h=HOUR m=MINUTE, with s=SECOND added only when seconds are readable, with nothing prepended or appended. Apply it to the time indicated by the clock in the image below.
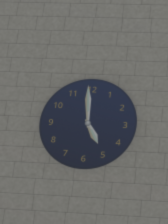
h=4 m=59
